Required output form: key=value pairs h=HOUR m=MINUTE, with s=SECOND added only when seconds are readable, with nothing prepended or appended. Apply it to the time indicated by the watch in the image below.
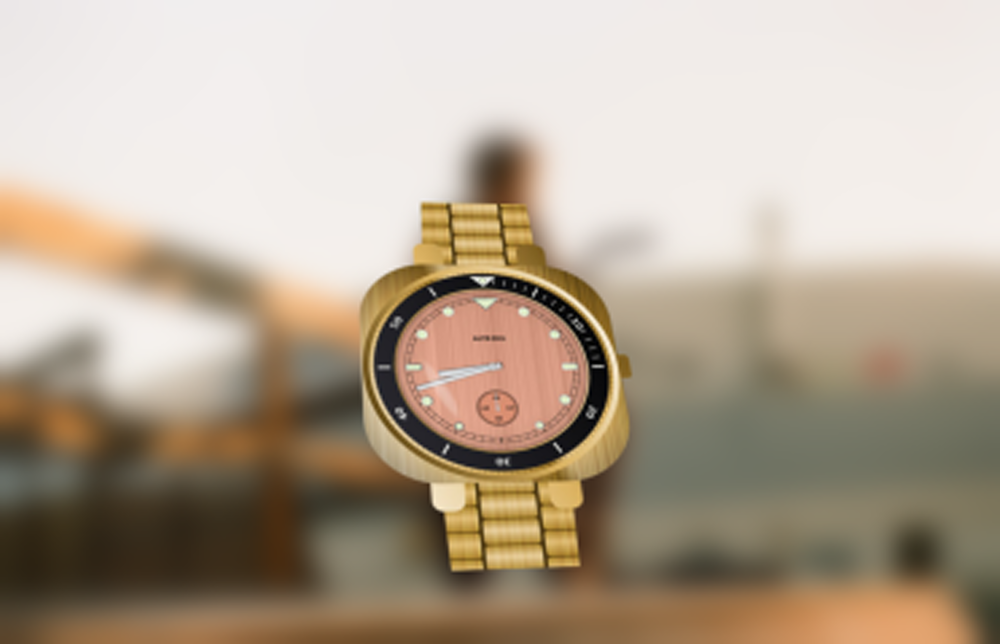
h=8 m=42
